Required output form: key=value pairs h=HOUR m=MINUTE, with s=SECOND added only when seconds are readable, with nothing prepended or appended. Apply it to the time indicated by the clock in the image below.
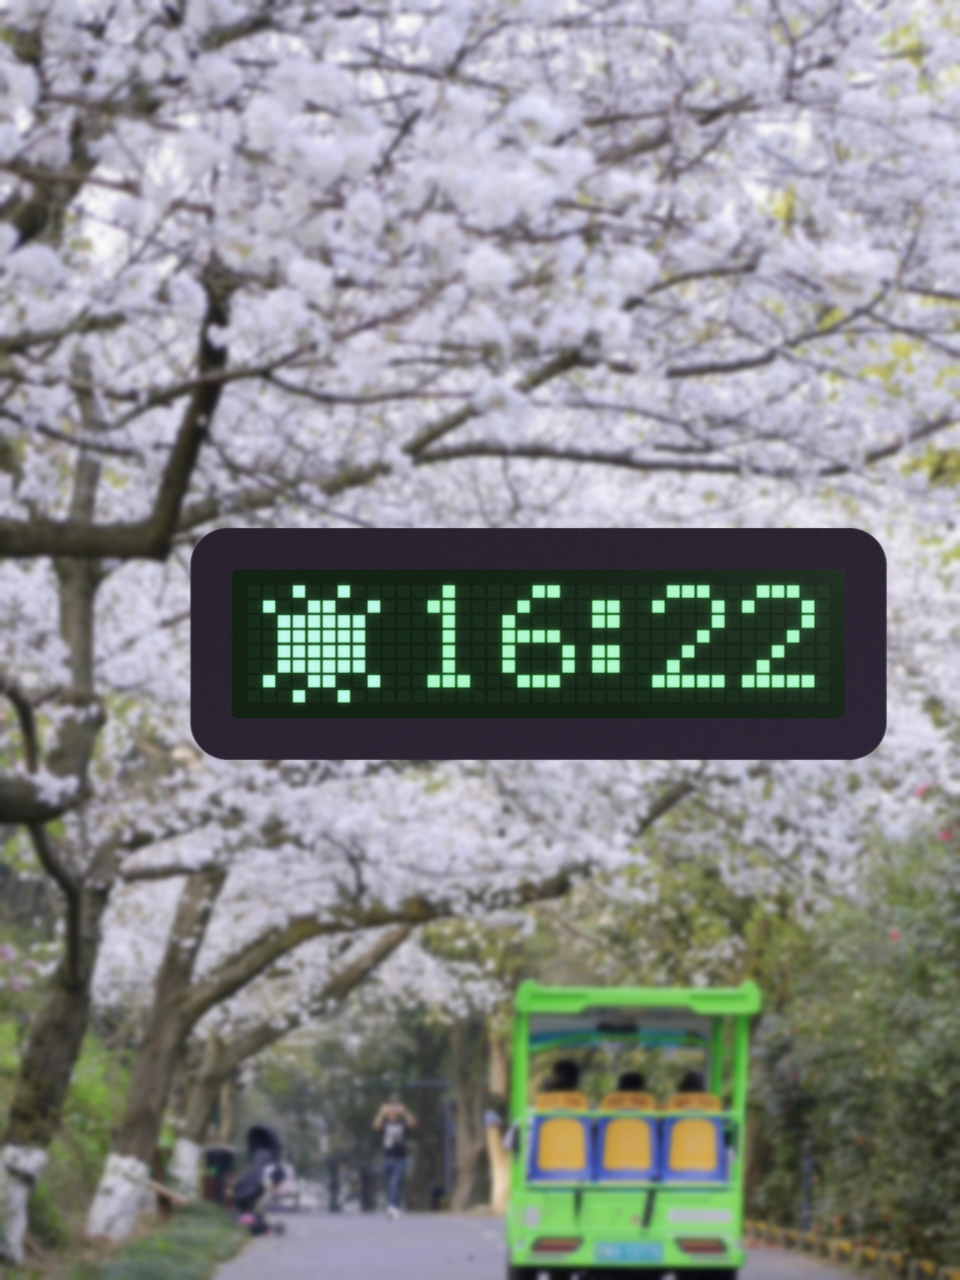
h=16 m=22
